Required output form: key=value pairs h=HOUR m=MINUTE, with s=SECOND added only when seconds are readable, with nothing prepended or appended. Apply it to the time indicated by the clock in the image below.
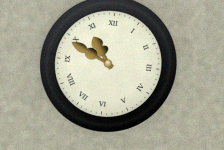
h=10 m=49
